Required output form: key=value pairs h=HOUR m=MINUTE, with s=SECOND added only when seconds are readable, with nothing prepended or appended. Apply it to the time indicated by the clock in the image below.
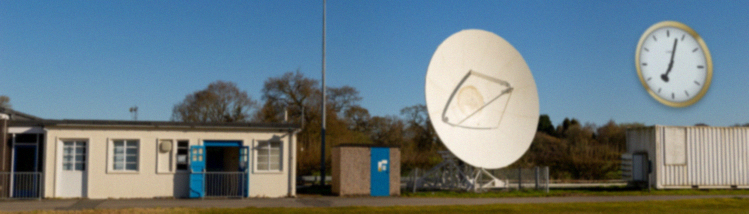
h=7 m=3
